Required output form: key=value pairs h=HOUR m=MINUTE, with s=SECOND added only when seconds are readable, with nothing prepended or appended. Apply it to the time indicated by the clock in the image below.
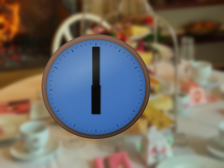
h=6 m=0
